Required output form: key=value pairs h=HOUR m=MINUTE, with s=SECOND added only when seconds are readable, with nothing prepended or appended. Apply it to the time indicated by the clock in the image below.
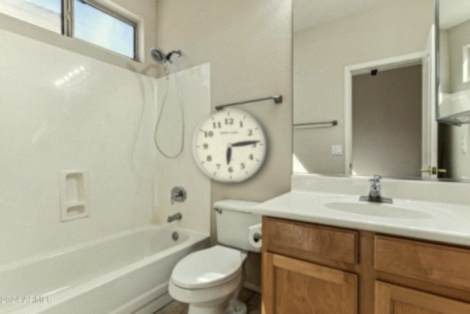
h=6 m=14
